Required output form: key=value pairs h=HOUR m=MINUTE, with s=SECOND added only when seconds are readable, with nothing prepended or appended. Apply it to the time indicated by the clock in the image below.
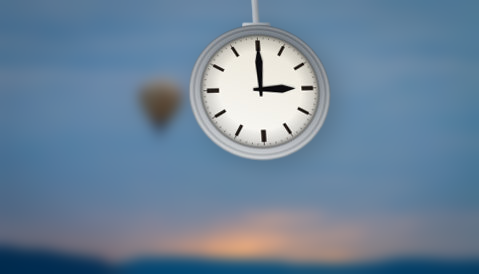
h=3 m=0
